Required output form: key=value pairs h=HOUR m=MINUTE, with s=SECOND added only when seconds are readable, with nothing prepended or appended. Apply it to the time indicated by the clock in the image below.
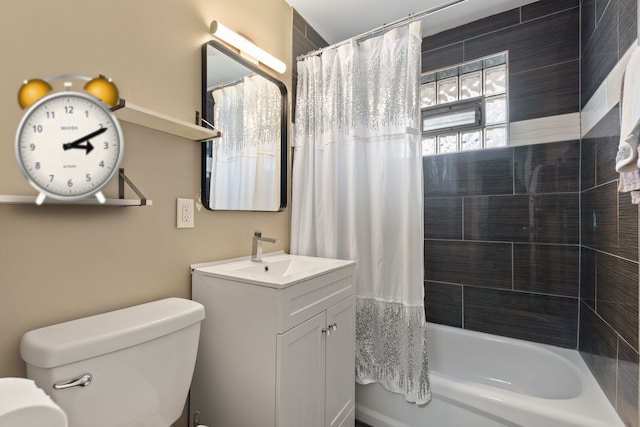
h=3 m=11
